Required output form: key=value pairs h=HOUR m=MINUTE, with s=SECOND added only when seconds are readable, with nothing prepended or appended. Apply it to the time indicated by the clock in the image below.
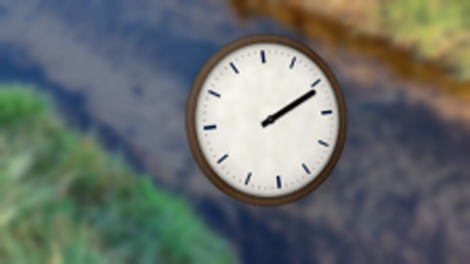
h=2 m=11
